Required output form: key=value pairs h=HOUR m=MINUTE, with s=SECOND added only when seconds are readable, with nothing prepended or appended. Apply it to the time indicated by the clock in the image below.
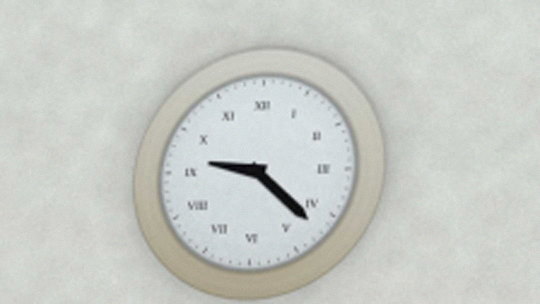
h=9 m=22
